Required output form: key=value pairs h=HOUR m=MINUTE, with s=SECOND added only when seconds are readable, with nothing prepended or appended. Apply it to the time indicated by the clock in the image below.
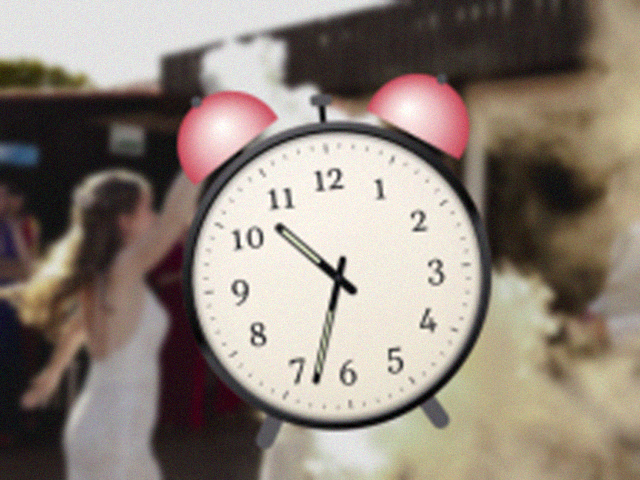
h=10 m=33
